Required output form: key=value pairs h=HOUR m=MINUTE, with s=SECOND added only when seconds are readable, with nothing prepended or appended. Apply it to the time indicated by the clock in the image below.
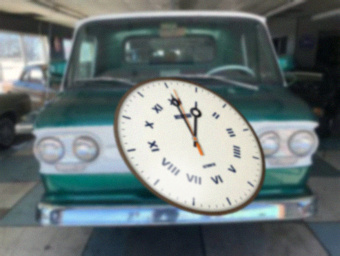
h=1 m=0 s=1
